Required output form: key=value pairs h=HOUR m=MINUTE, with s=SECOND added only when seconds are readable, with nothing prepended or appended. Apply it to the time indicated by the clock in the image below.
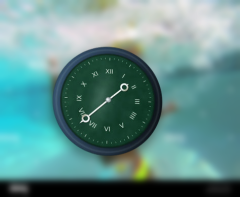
h=1 m=38
